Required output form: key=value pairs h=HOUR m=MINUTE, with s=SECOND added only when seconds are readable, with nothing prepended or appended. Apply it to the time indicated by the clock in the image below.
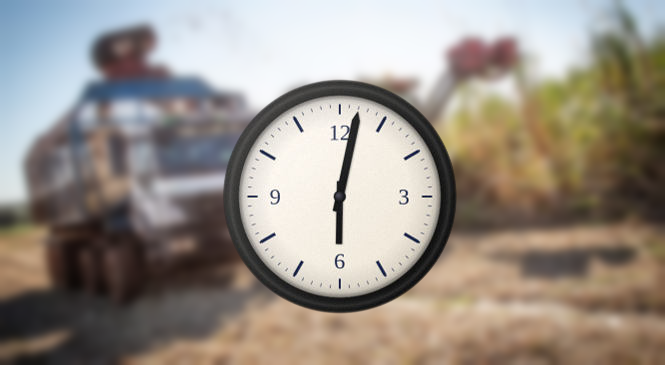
h=6 m=2
